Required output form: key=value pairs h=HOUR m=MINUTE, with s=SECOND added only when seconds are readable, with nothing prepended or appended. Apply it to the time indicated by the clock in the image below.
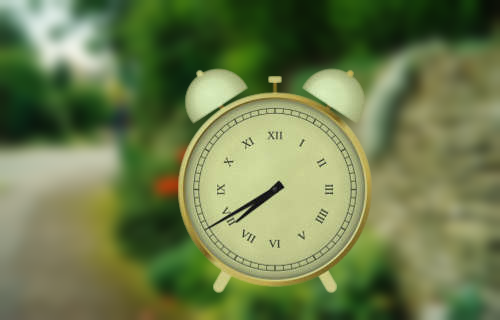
h=7 m=40
